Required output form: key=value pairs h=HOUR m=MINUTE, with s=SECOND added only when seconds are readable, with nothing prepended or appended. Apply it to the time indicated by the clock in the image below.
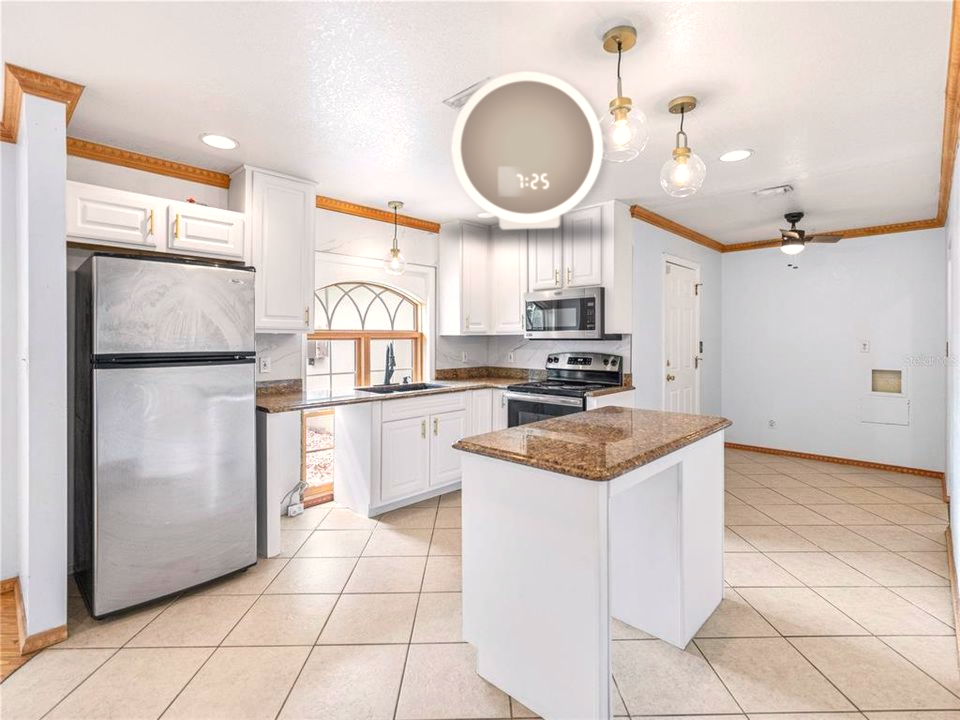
h=7 m=25
